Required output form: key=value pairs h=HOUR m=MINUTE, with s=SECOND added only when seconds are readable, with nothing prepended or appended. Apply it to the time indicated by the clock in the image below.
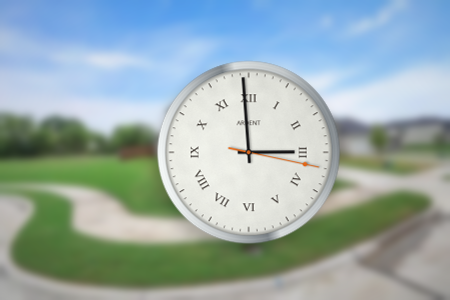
h=2 m=59 s=17
